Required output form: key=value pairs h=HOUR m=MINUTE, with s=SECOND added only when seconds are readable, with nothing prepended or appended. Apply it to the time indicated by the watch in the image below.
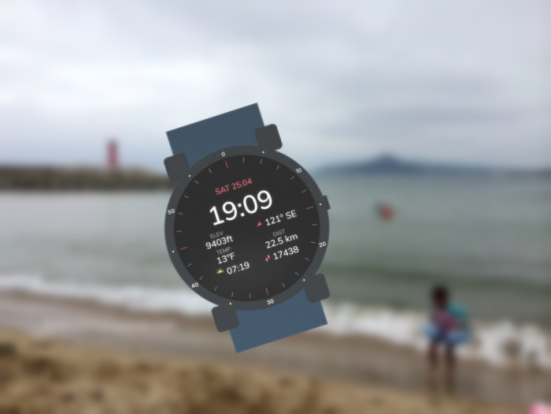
h=19 m=9
